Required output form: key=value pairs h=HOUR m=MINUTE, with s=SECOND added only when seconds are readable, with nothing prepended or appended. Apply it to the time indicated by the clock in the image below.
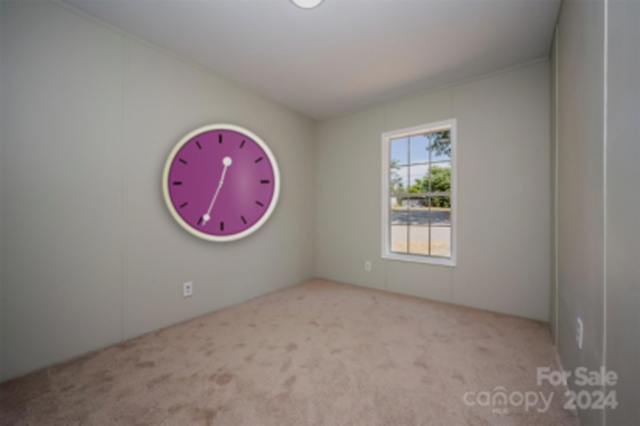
h=12 m=34
